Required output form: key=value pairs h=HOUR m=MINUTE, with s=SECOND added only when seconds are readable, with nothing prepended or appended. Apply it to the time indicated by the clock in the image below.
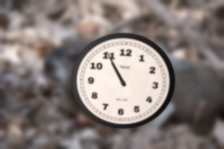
h=10 m=55
